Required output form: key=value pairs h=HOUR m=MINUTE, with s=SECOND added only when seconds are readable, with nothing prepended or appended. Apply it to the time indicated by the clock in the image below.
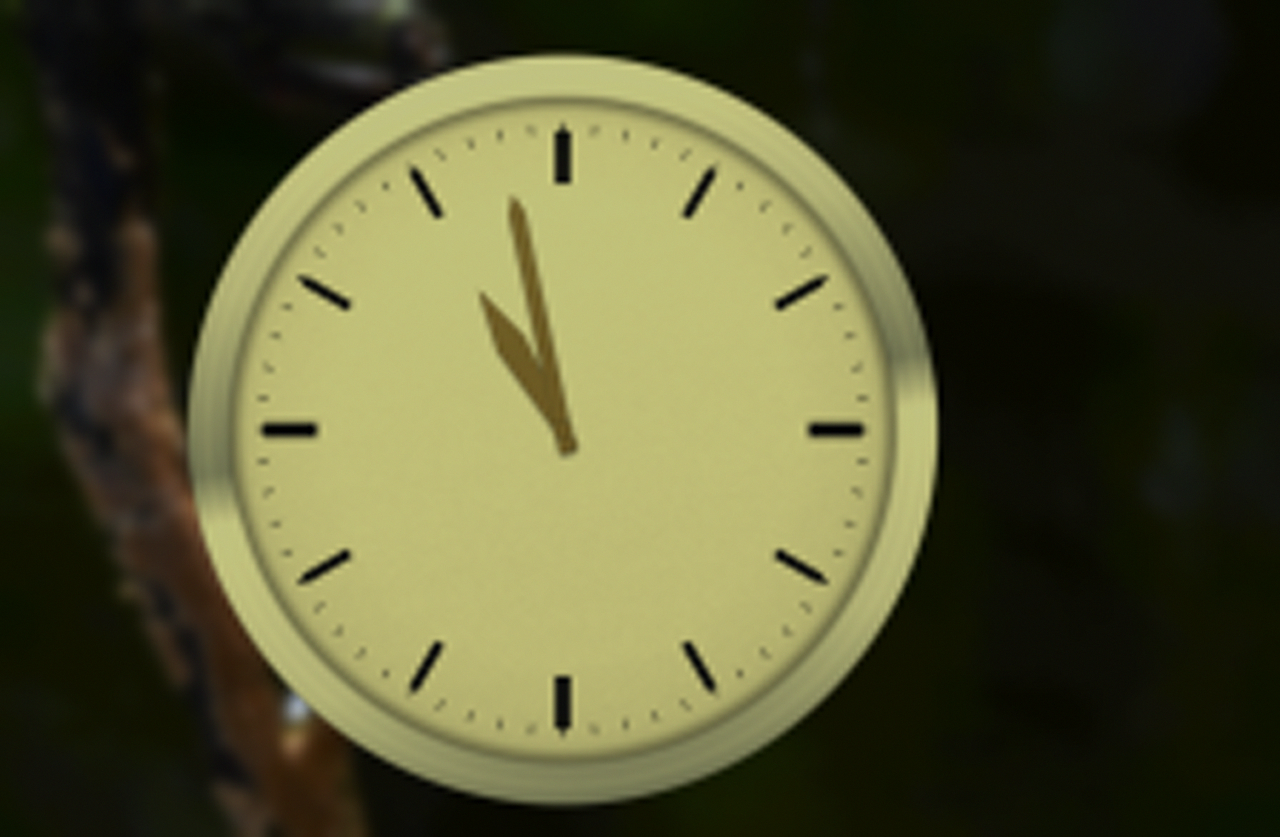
h=10 m=58
